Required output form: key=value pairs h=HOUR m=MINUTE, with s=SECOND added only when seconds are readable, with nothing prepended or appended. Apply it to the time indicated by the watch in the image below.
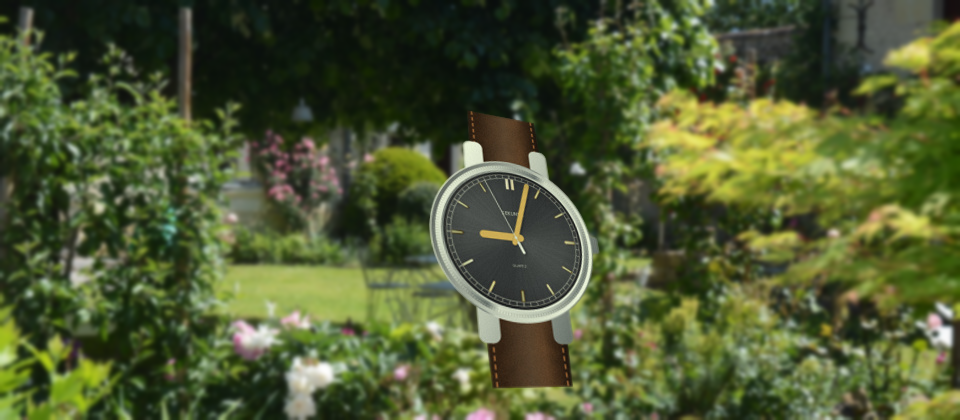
h=9 m=2 s=56
